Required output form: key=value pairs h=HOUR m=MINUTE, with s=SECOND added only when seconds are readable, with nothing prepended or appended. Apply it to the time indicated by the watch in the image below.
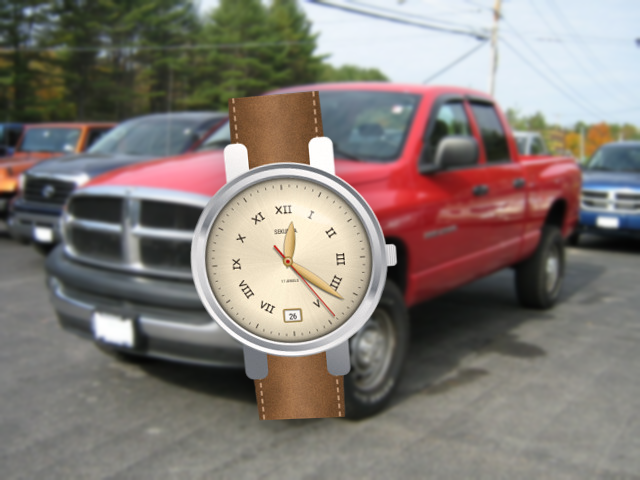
h=12 m=21 s=24
